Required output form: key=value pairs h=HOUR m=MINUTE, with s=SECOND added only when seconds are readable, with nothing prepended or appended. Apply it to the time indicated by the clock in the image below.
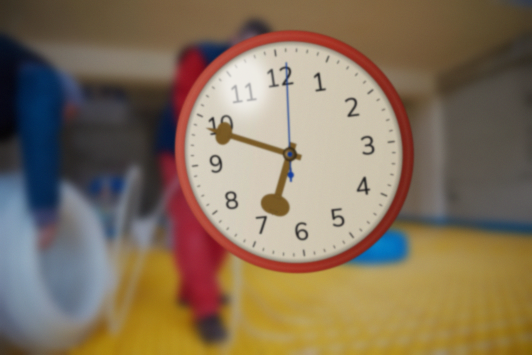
h=6 m=49 s=1
